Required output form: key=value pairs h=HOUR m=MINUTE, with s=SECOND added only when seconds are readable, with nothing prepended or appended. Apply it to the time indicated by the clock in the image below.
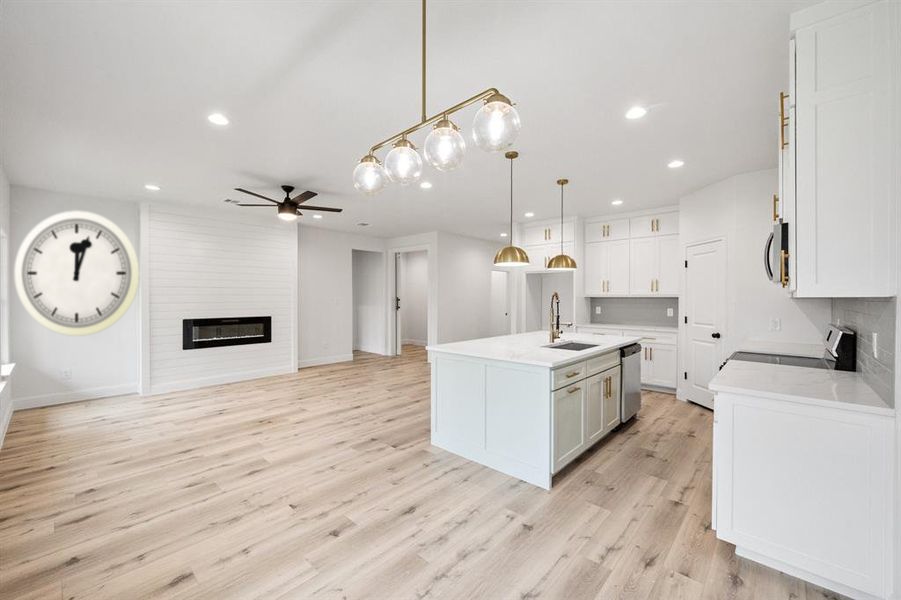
h=12 m=3
